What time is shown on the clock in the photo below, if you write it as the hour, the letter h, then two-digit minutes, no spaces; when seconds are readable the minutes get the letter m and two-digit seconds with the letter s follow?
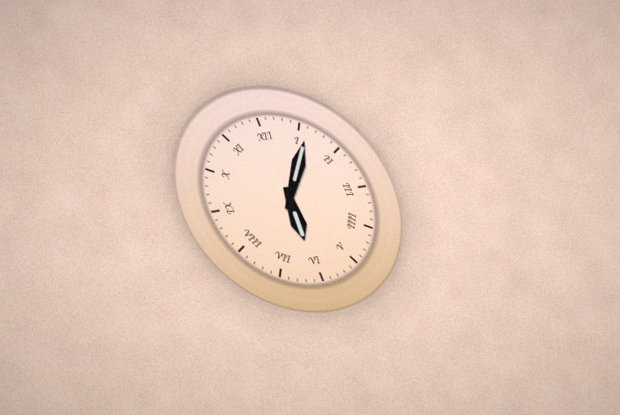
6h06
